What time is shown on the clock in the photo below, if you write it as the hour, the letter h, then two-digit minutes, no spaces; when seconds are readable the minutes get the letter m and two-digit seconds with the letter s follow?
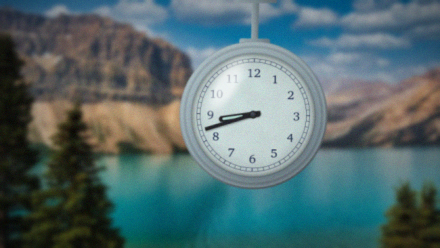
8h42
